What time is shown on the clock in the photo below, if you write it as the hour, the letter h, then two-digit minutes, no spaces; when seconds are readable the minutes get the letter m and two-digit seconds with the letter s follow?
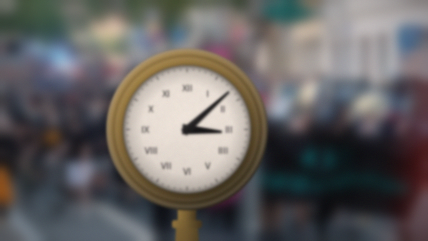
3h08
